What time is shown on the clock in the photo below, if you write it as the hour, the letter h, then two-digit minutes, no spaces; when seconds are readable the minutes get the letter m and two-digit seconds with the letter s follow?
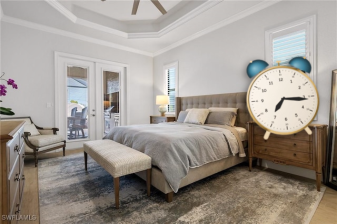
7h16
